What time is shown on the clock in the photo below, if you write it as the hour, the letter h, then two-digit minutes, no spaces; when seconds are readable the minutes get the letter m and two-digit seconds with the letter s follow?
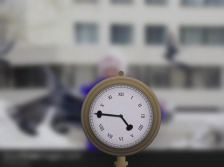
4h46
